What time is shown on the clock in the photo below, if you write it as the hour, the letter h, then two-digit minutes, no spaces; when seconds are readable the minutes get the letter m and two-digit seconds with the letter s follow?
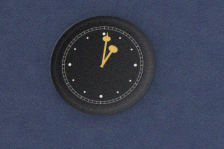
1h01
